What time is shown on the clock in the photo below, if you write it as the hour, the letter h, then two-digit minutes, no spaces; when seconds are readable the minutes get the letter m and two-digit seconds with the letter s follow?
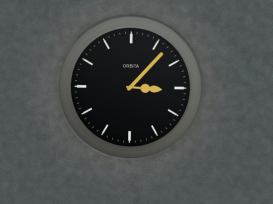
3h07
